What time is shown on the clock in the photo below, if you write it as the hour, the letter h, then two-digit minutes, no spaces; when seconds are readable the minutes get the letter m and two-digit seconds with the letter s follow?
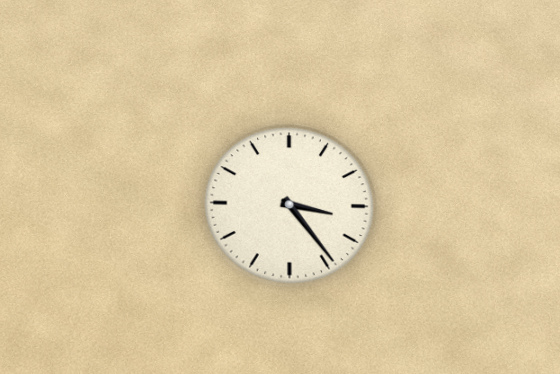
3h24
